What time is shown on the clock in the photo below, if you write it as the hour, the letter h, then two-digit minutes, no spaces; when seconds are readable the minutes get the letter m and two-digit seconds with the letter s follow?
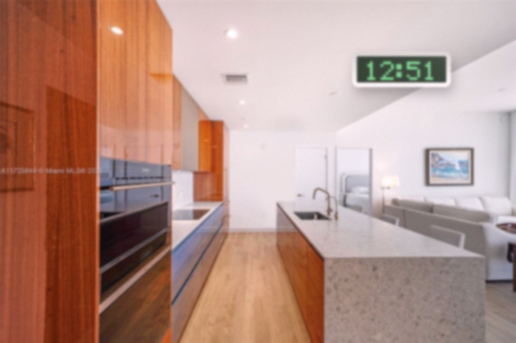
12h51
